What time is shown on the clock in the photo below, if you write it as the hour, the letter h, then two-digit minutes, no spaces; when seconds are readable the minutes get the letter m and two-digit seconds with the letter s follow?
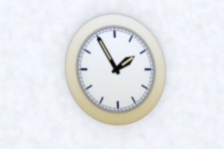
1h55
